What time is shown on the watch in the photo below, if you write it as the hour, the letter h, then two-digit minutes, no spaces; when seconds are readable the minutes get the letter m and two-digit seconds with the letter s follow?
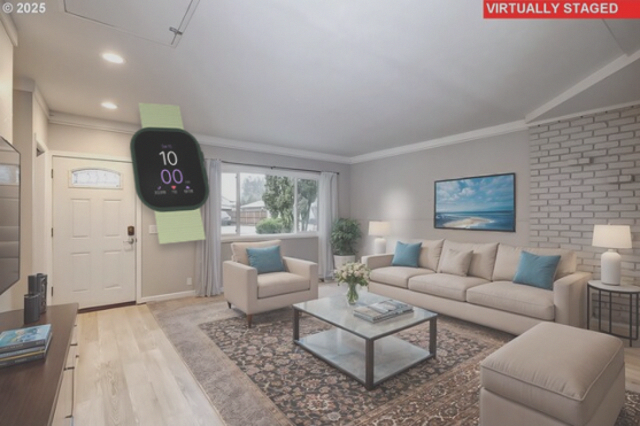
10h00
